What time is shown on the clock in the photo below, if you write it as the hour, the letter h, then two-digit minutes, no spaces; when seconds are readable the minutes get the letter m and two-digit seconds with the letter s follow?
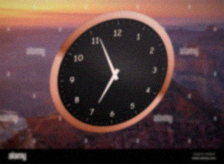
6h56
